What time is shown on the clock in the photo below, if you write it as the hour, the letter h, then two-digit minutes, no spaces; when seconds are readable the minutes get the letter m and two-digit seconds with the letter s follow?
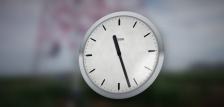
11h27
